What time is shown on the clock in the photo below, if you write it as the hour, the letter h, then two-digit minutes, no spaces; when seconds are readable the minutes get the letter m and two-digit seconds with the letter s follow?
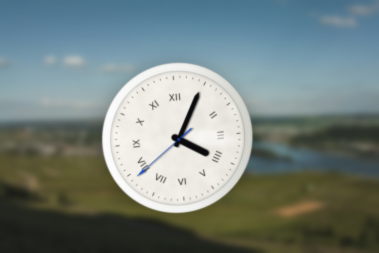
4h04m39s
